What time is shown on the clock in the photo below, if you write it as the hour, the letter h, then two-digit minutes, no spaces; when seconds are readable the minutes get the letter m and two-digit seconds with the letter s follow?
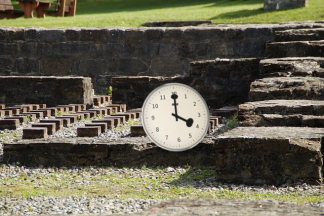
4h00
